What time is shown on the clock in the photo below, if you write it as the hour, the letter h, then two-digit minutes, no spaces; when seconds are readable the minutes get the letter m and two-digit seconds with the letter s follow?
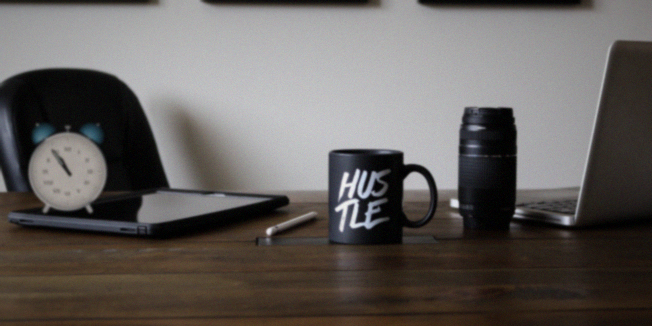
10h54
